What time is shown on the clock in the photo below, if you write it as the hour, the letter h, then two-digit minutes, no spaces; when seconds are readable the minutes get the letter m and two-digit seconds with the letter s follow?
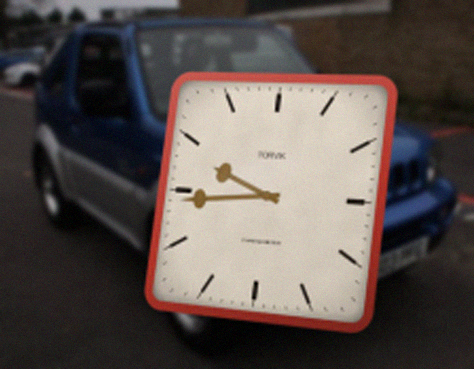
9h44
